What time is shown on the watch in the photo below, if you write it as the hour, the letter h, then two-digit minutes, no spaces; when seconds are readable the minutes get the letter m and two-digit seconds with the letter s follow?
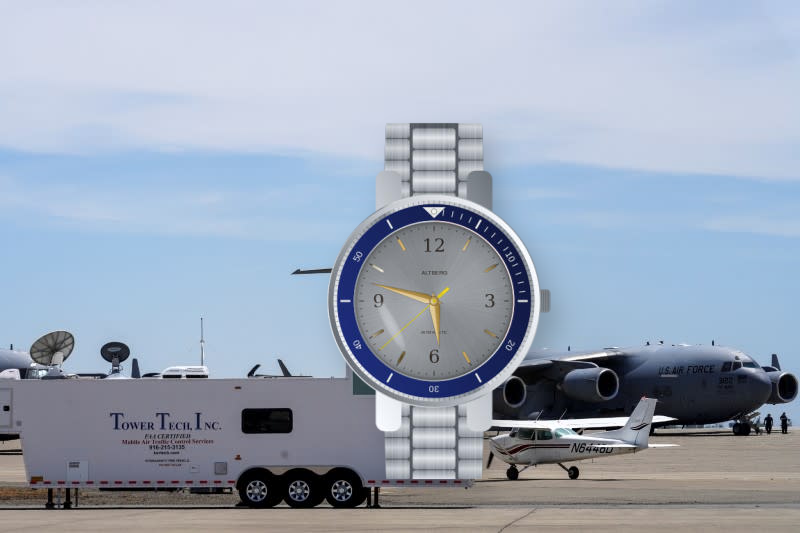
5h47m38s
